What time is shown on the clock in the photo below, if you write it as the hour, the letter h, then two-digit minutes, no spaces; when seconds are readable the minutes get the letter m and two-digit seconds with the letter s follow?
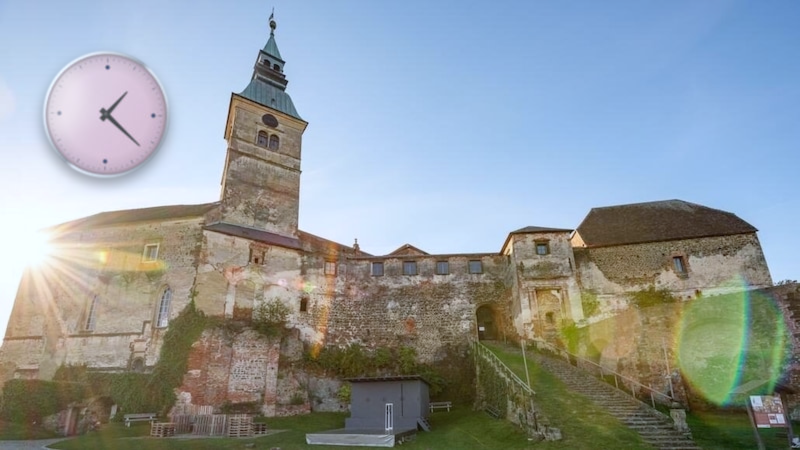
1h22
